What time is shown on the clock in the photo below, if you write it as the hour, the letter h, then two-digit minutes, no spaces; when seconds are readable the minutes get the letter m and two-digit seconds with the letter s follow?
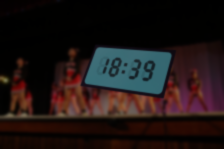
18h39
